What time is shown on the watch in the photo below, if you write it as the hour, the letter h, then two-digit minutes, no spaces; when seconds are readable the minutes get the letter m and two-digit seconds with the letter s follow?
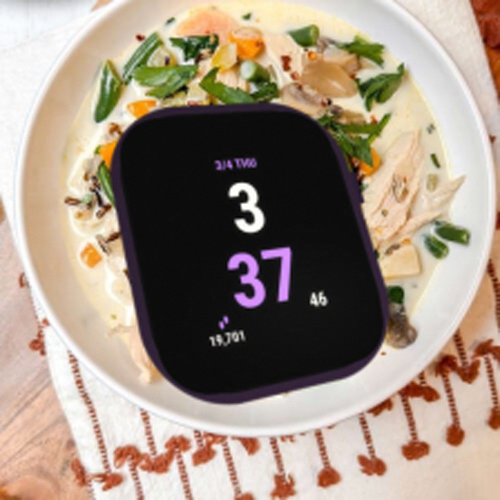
3h37m46s
